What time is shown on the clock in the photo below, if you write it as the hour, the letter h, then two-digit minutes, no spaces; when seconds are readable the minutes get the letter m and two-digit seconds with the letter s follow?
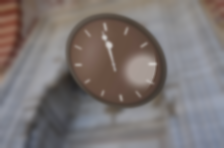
11h59
